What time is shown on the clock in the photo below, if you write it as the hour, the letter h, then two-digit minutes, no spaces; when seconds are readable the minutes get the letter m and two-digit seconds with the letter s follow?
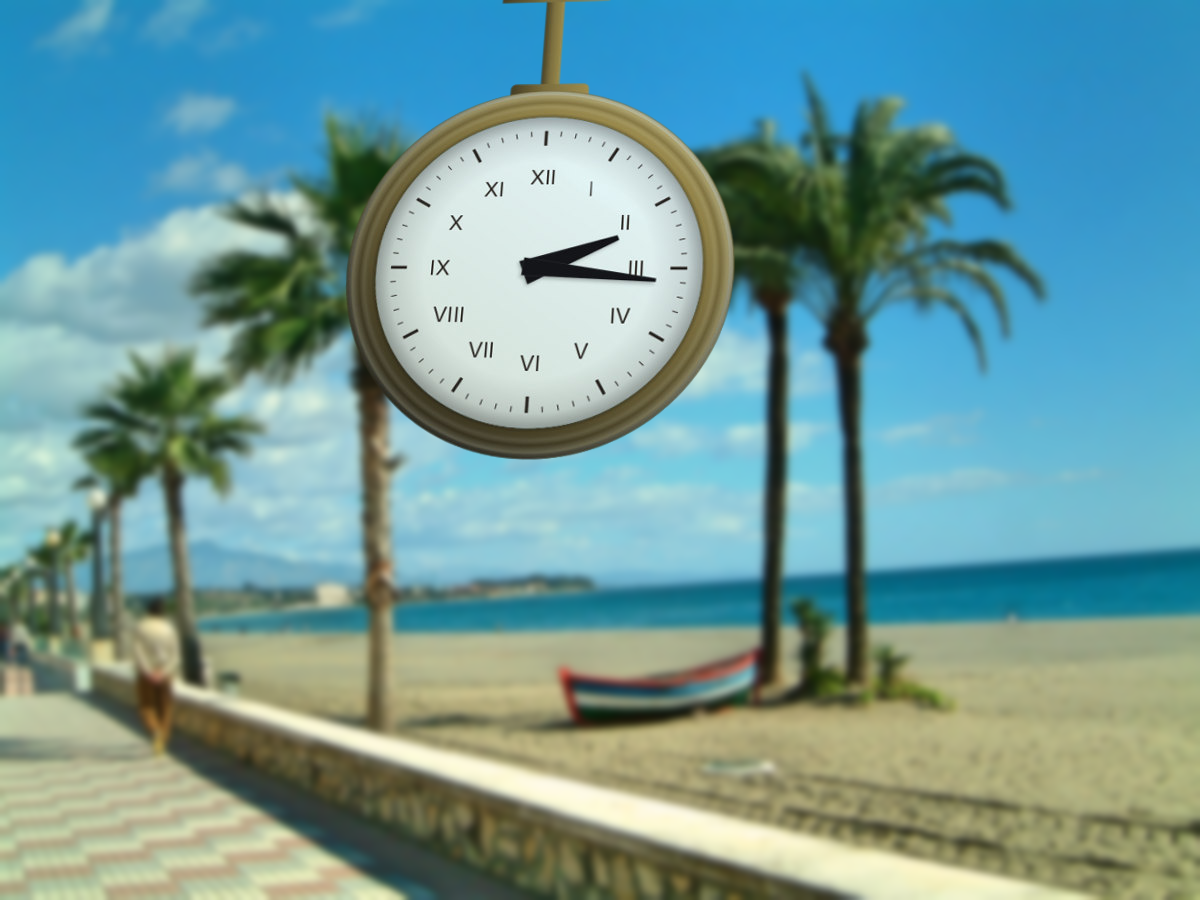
2h16
